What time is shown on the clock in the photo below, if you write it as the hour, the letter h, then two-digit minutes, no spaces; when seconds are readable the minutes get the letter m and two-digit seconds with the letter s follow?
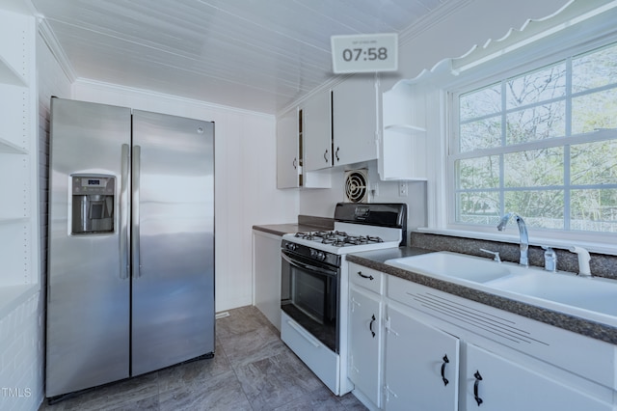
7h58
